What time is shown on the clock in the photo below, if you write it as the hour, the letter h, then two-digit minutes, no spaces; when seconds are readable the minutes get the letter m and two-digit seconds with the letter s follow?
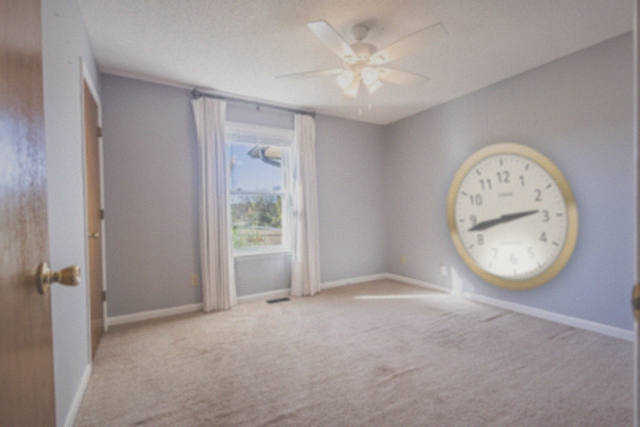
2h43
